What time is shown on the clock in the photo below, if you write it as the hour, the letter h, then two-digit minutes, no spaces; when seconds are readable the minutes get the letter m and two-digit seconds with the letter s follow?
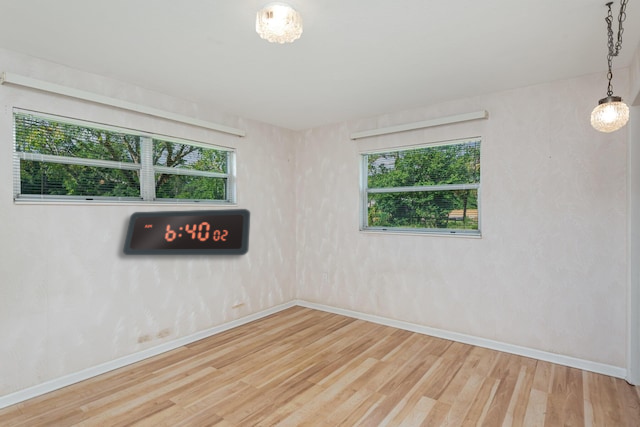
6h40m02s
